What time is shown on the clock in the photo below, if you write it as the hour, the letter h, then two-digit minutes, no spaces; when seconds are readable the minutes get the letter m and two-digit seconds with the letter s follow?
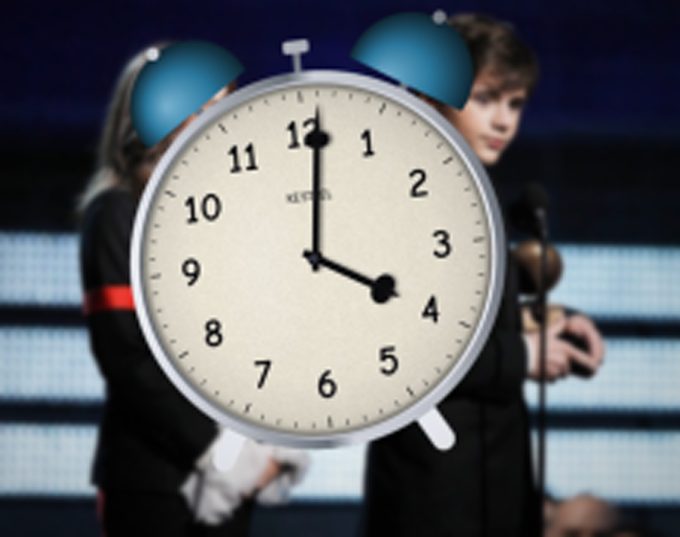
4h01
